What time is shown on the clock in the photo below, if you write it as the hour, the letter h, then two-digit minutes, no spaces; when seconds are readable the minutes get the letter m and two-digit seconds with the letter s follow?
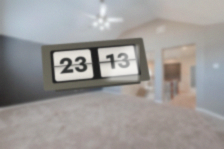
23h13
